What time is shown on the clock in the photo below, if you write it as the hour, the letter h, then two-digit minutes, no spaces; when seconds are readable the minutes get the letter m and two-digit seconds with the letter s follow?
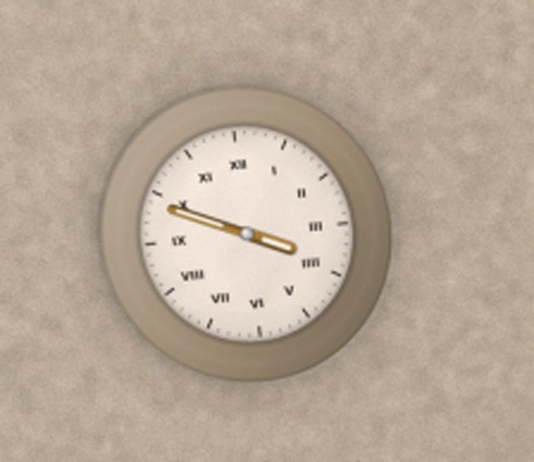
3h49
